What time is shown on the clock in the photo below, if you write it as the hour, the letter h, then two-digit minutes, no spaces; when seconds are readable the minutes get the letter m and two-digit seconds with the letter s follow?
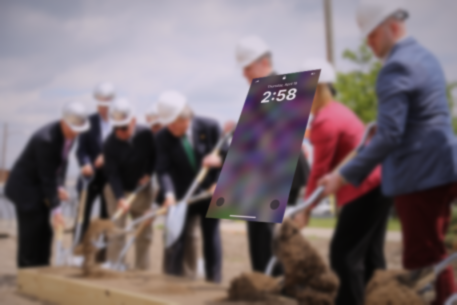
2h58
